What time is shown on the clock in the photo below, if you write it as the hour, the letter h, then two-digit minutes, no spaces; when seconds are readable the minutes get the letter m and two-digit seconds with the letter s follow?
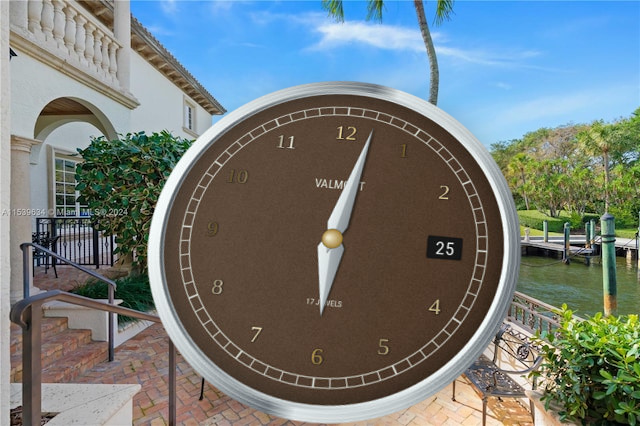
6h02
